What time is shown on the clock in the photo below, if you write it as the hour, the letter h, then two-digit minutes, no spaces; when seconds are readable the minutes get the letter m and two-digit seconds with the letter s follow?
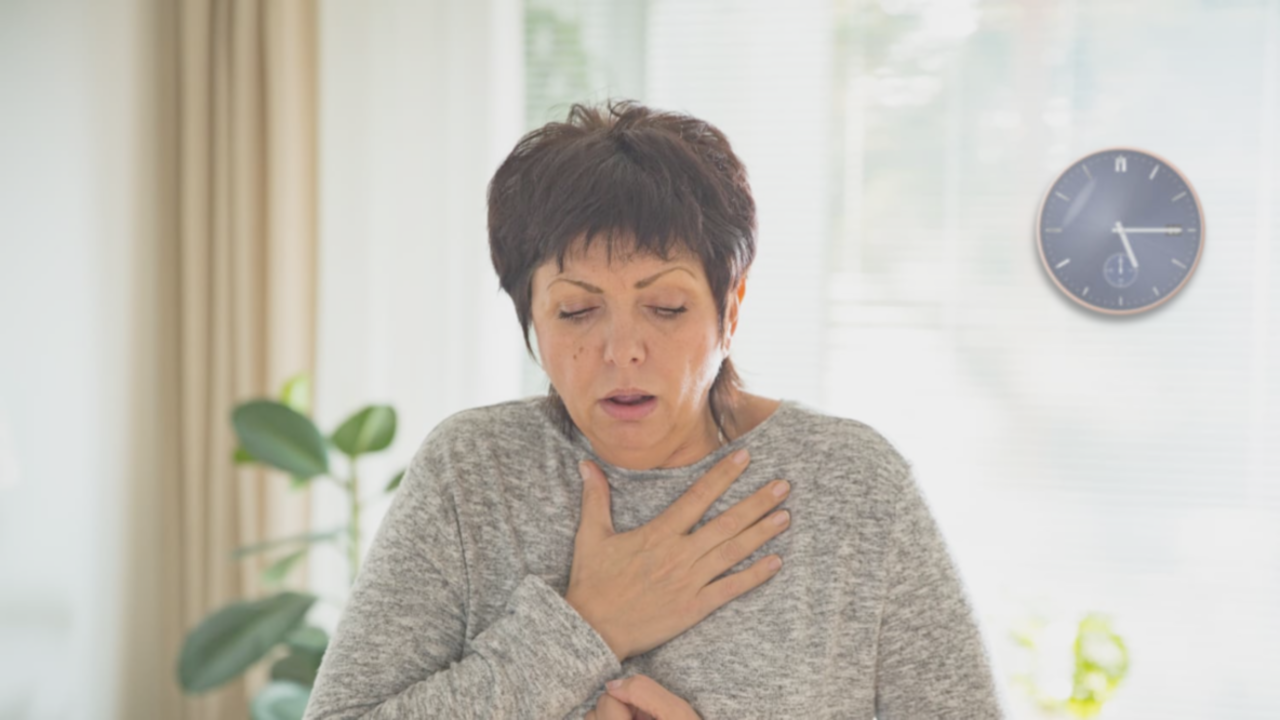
5h15
